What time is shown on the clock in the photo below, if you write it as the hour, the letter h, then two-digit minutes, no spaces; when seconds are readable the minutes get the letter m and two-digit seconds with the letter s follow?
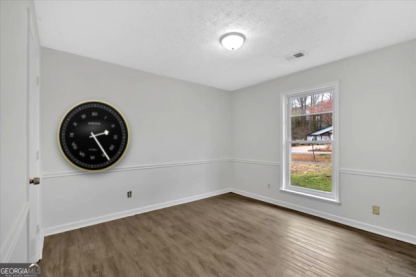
2h24
